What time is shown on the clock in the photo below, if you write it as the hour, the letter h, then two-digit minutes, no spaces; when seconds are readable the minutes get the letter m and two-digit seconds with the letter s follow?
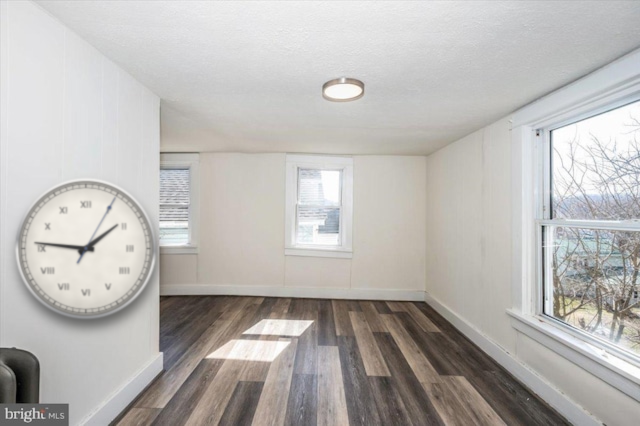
1h46m05s
